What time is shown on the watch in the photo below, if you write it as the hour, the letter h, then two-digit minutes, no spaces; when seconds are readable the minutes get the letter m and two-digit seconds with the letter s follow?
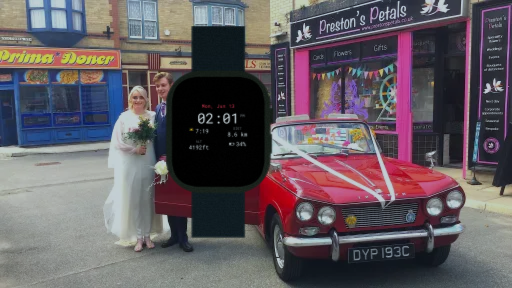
2h01
